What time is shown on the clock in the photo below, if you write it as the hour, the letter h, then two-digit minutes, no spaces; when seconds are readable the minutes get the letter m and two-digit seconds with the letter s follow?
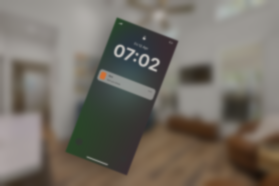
7h02
